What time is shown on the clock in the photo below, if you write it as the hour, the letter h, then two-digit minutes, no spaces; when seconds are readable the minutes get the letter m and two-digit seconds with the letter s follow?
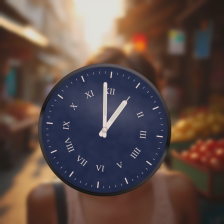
12h59
